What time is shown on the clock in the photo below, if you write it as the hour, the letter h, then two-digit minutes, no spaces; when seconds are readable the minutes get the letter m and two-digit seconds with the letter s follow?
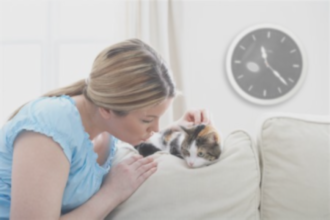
11h22
